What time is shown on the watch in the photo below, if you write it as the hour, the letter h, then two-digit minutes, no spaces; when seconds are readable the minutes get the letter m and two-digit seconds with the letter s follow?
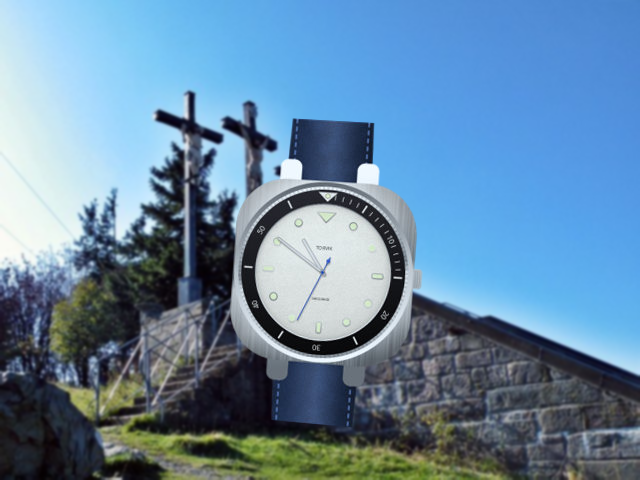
10h50m34s
